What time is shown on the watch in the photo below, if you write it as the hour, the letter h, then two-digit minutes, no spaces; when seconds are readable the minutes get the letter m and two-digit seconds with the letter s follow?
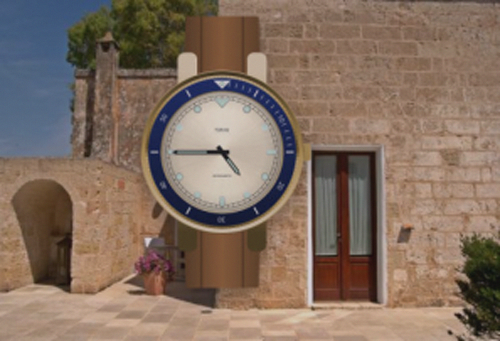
4h45
